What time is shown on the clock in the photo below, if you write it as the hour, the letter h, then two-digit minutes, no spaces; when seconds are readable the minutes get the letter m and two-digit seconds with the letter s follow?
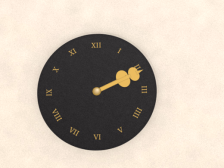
2h11
